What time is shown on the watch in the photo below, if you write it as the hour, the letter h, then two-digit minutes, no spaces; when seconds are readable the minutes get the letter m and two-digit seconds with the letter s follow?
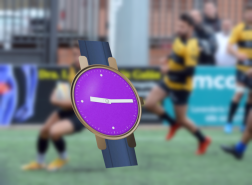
9h15
